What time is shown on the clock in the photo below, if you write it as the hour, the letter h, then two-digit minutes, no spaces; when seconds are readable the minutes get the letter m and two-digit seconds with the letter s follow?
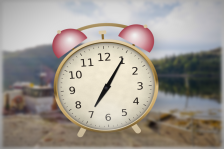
7h05
